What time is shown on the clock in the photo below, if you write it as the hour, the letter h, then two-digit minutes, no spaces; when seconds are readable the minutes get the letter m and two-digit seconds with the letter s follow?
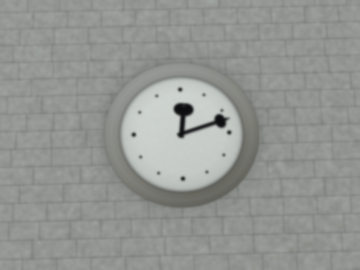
12h12
